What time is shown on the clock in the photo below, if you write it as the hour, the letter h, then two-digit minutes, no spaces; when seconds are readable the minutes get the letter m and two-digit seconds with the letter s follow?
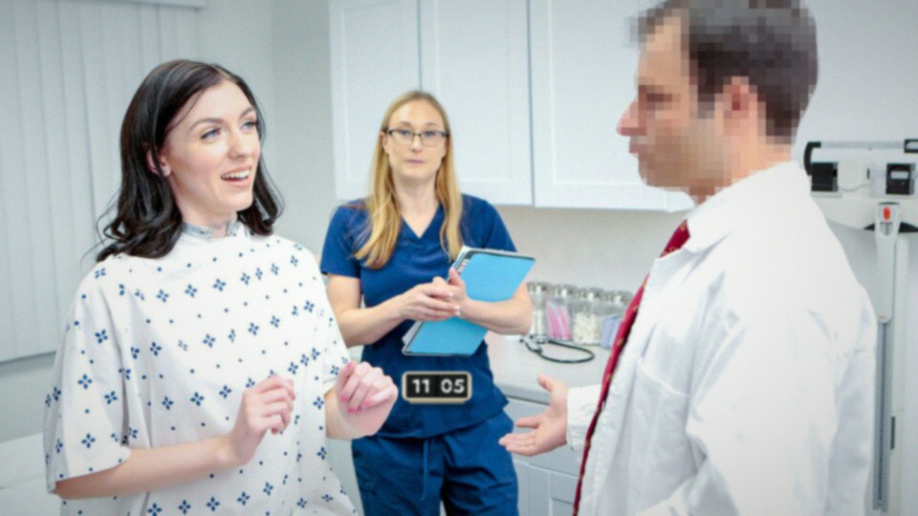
11h05
